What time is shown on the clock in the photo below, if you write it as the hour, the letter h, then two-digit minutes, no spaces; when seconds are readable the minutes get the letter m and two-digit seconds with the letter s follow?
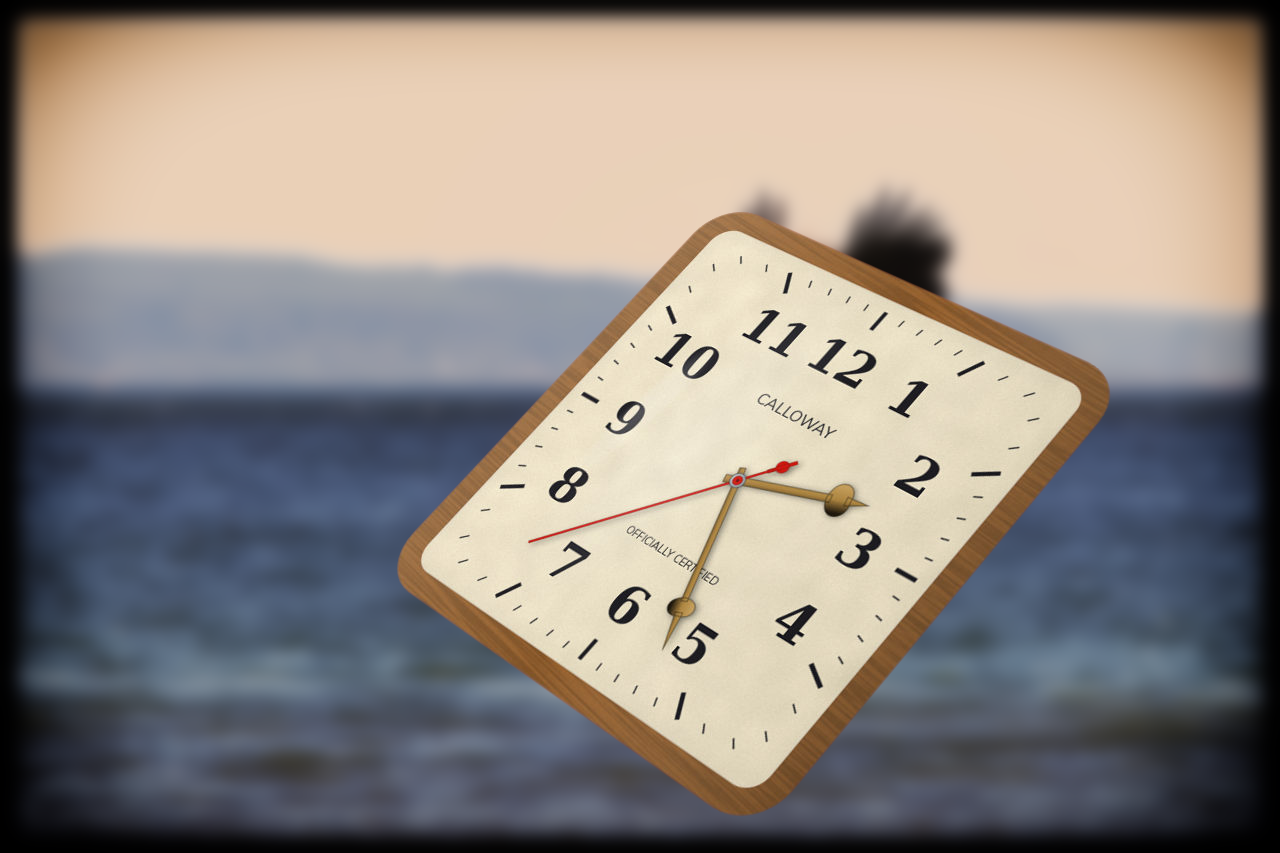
2h26m37s
